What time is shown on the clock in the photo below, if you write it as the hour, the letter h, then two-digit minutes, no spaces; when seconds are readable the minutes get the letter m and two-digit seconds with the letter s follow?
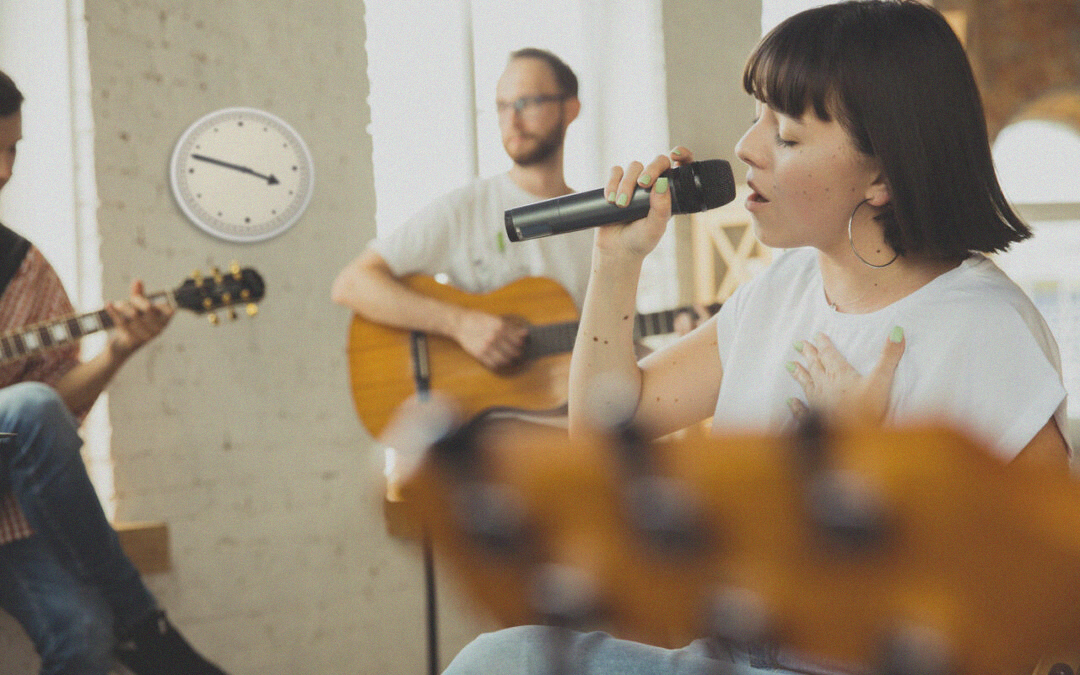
3h48
